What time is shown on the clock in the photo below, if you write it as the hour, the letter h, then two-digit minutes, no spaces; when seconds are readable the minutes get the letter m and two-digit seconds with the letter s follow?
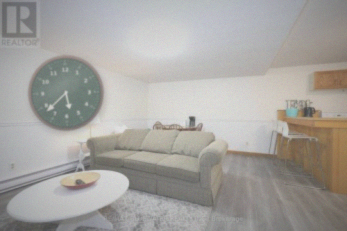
5h38
